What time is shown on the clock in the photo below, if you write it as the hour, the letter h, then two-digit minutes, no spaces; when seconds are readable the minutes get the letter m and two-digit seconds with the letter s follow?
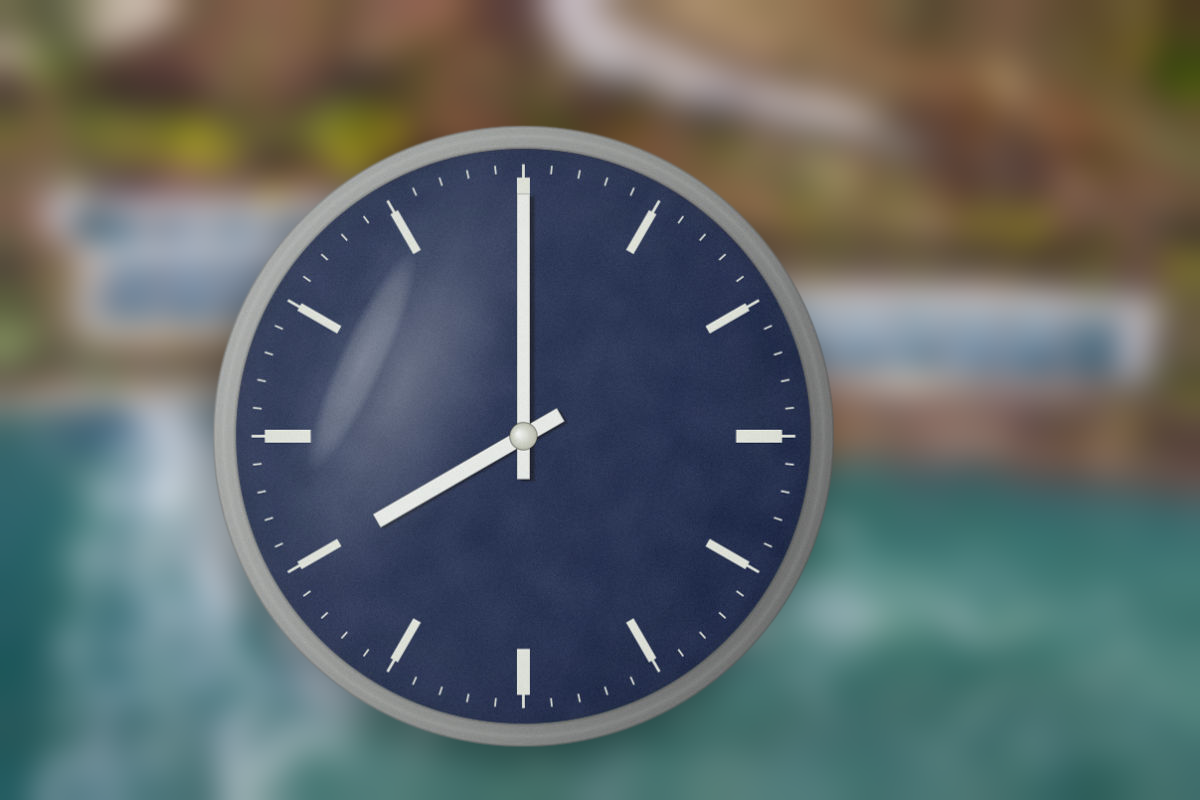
8h00
